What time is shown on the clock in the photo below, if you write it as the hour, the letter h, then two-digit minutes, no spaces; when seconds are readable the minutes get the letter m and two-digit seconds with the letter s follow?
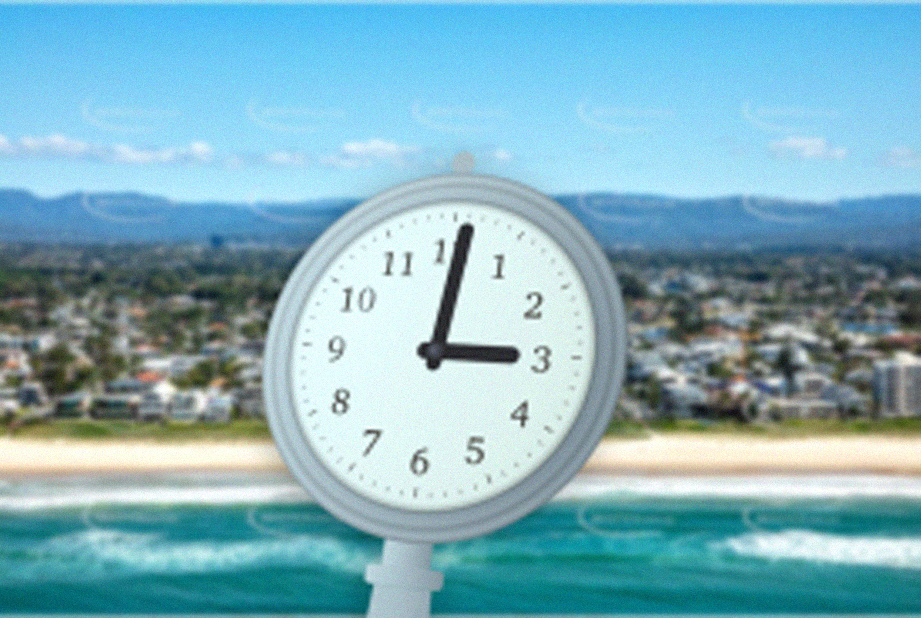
3h01
